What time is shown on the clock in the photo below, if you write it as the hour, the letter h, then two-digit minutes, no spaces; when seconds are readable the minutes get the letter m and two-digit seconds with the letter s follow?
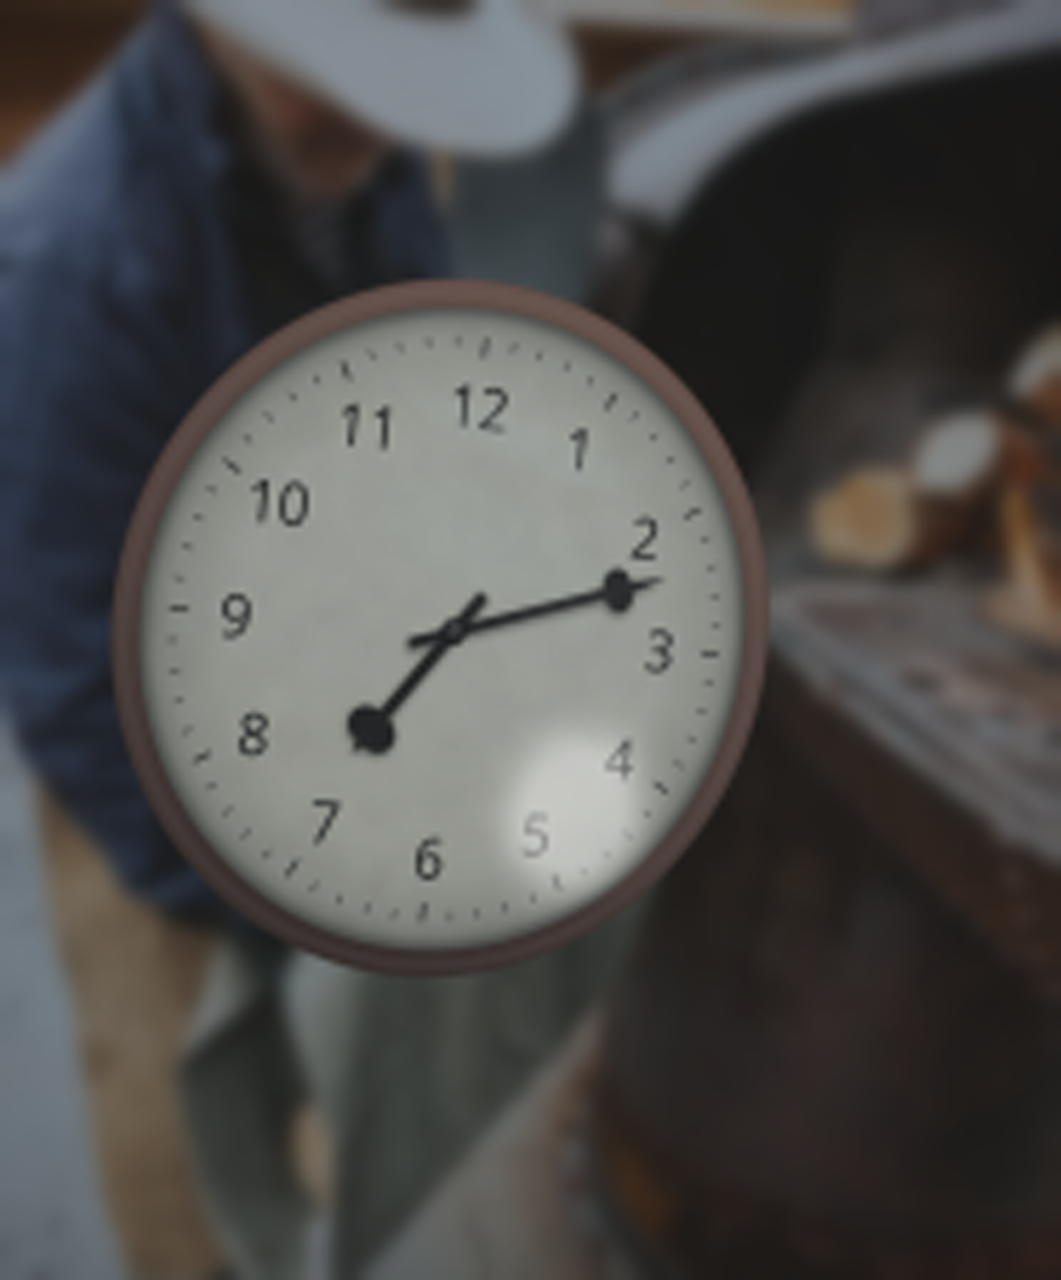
7h12
